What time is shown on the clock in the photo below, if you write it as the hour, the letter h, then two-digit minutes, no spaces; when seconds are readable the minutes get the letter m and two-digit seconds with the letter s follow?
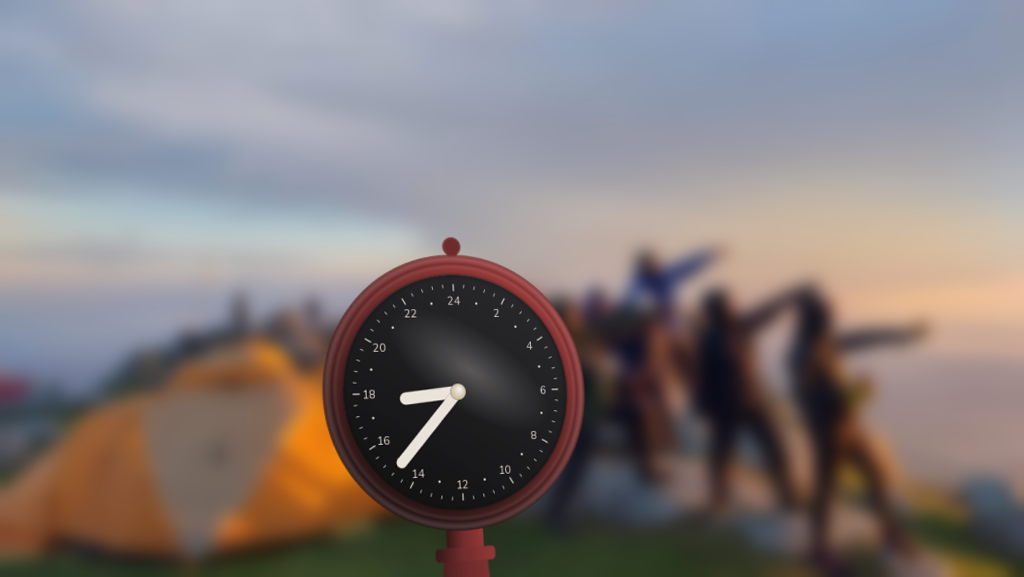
17h37
